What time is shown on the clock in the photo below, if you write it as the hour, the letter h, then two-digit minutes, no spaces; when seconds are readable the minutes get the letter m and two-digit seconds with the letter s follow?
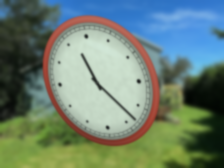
11h23
